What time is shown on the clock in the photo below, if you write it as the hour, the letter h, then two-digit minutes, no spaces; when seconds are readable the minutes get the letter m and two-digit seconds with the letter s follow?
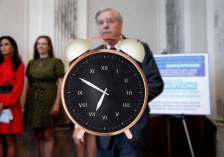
6h50
